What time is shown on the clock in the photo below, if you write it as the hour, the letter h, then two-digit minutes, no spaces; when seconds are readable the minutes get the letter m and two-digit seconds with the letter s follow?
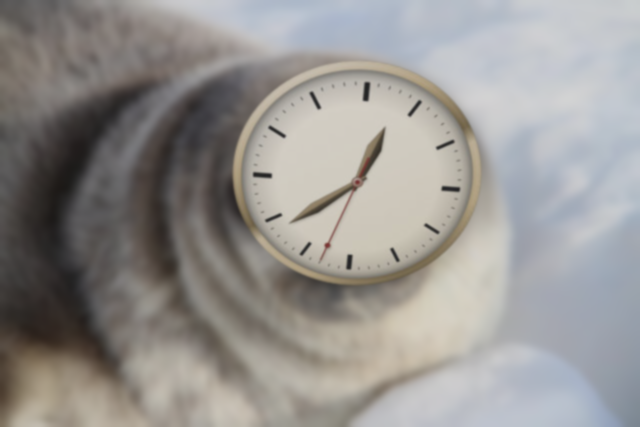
12h38m33s
